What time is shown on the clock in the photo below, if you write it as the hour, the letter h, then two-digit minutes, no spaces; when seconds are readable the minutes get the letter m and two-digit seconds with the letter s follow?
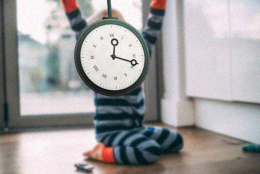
12h18
